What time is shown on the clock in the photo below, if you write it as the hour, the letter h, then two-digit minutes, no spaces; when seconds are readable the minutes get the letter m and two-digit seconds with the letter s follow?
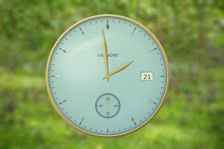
1h59
